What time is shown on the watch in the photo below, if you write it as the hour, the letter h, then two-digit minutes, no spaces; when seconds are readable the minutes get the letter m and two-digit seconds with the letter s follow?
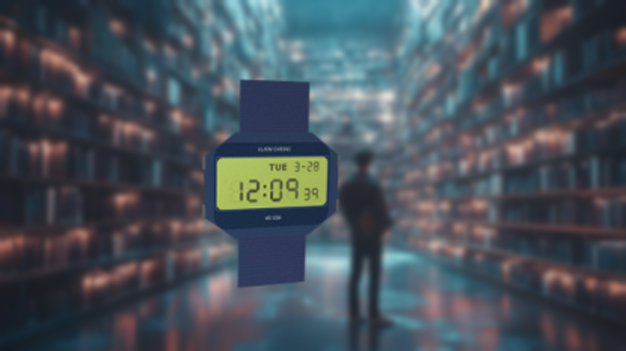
12h09m39s
